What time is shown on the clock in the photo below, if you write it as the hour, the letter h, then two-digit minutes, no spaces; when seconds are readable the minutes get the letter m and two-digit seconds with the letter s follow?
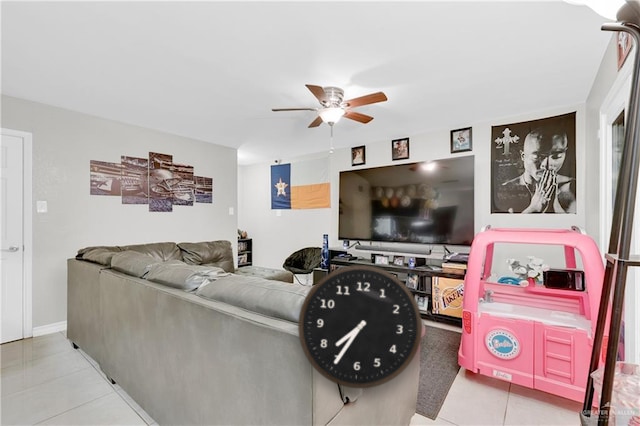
7h35
